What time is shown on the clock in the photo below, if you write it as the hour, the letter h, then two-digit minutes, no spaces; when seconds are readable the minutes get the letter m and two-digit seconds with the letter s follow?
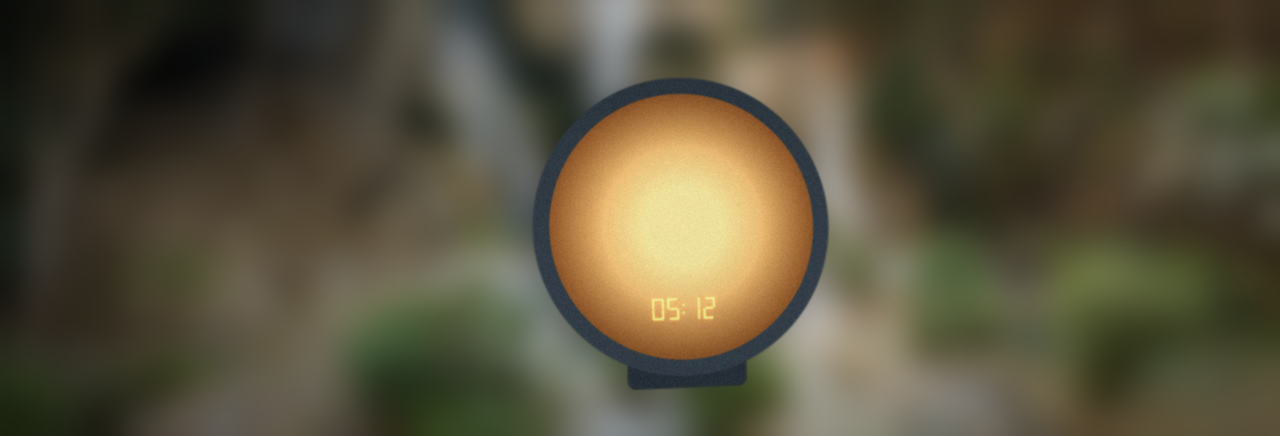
5h12
